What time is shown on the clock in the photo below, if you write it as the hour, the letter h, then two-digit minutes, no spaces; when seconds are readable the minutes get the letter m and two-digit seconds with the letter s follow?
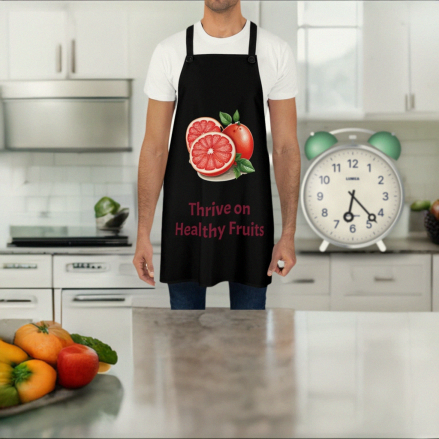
6h23
